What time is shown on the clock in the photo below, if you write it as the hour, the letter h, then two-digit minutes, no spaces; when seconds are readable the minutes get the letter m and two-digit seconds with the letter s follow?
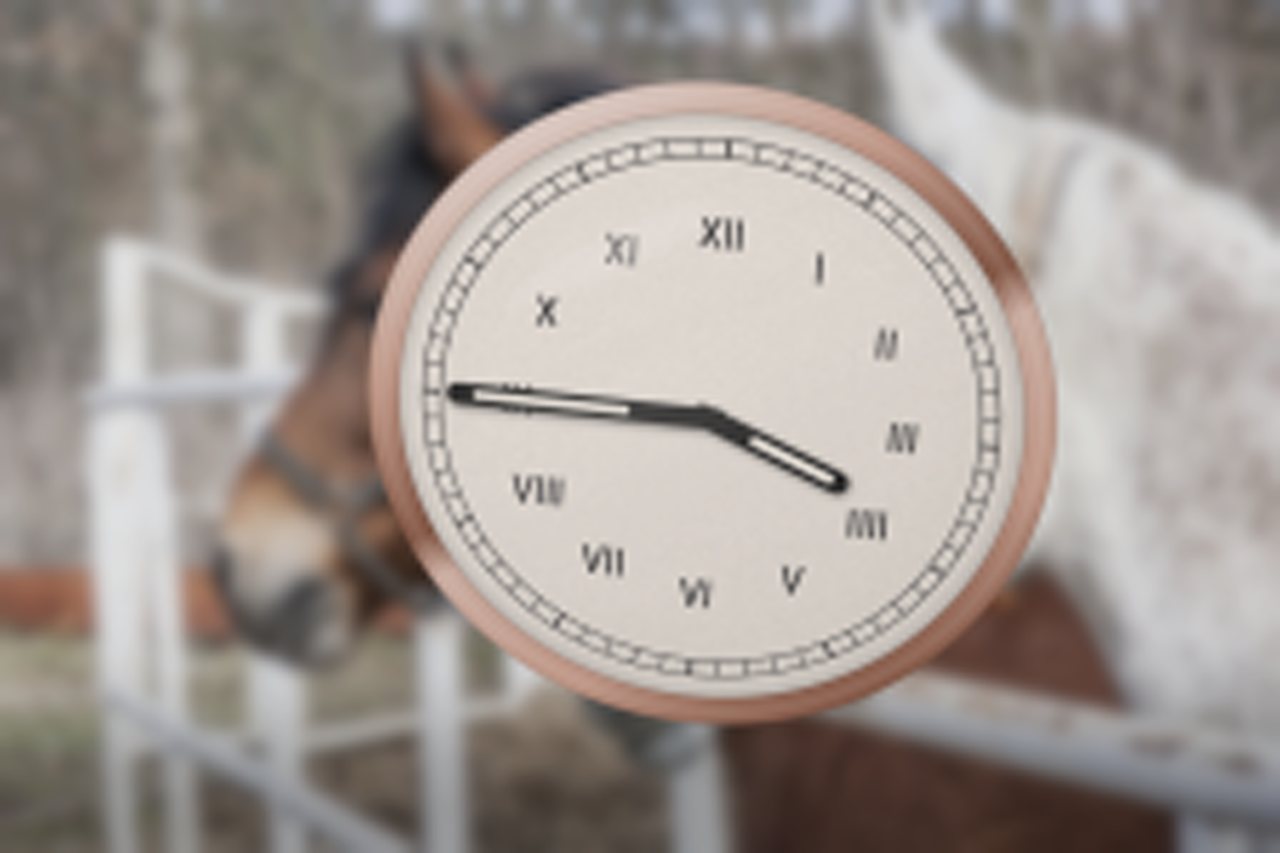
3h45
